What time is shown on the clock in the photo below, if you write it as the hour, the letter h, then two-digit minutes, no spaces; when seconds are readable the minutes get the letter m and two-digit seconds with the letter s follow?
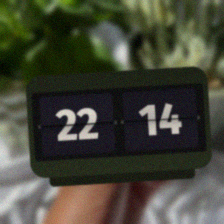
22h14
